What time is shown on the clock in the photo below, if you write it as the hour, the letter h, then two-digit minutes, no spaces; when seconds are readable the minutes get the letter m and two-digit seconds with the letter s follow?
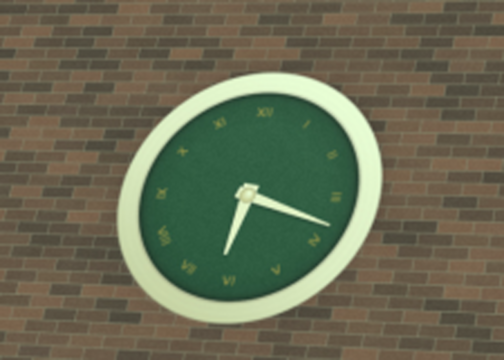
6h18
